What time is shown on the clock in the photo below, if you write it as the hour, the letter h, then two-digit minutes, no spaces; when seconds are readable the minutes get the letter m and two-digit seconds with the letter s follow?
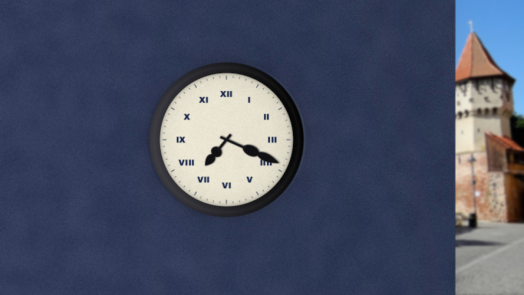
7h19
